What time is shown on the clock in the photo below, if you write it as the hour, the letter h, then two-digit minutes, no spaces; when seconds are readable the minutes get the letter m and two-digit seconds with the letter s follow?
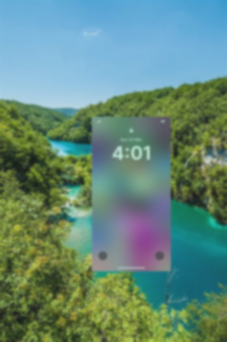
4h01
